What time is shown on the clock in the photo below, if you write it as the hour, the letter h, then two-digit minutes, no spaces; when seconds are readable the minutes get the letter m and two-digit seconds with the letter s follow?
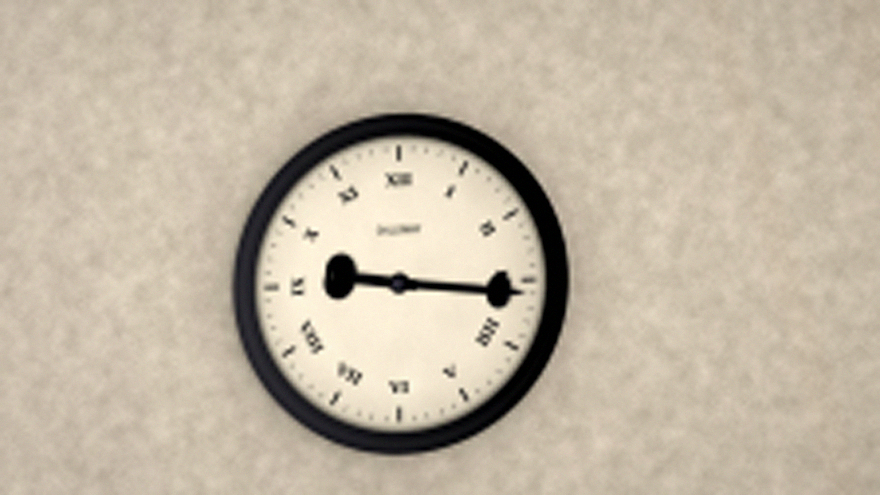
9h16
